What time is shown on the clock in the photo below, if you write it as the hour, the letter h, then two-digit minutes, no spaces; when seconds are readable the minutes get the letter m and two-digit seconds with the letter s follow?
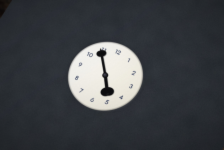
4h54
